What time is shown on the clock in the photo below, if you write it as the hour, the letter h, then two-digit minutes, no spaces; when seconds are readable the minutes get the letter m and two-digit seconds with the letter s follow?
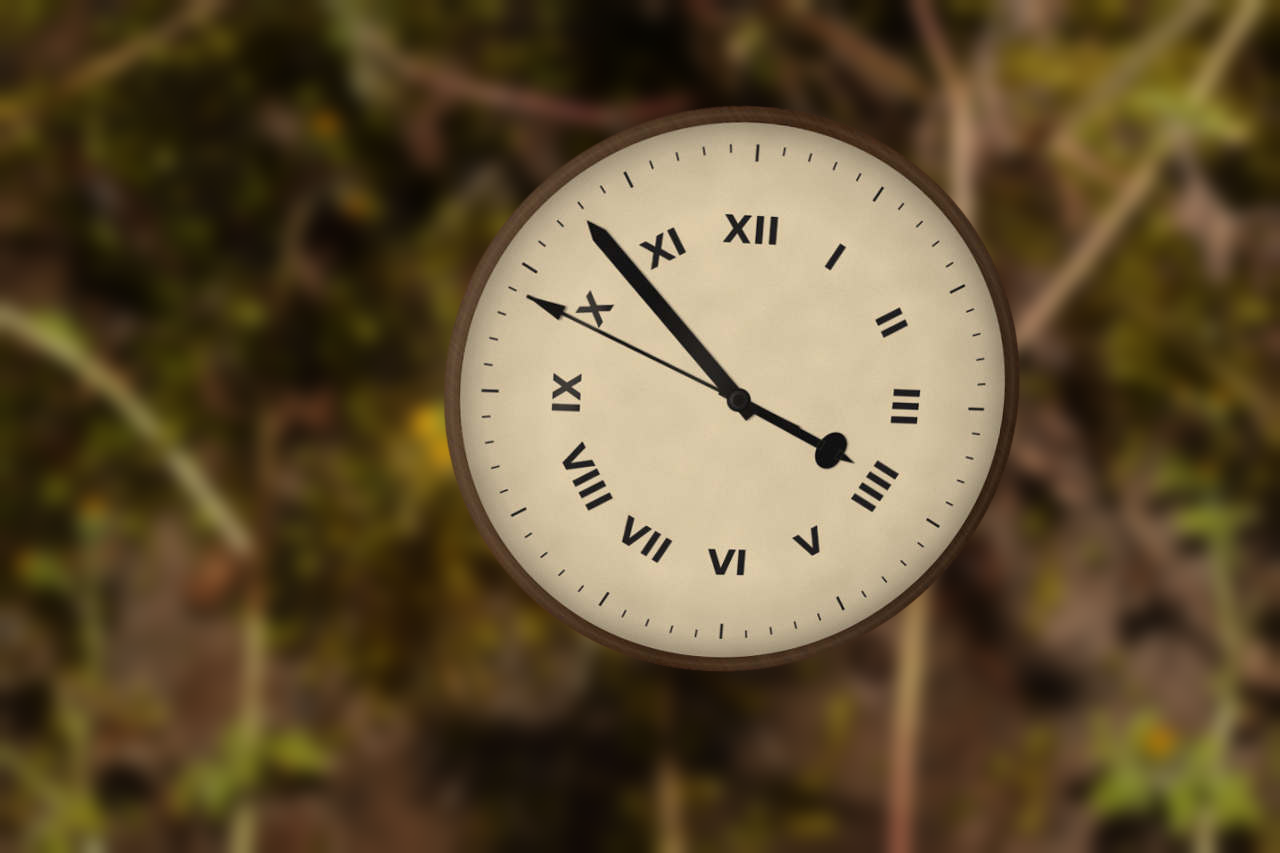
3h52m49s
